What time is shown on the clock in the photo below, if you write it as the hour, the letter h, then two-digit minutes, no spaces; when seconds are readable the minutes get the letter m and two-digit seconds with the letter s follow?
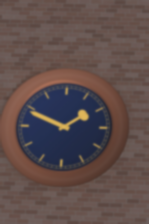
1h49
